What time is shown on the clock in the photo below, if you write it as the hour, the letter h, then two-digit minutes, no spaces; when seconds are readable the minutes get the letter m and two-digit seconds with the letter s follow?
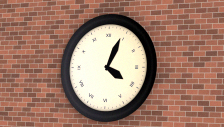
4h04
